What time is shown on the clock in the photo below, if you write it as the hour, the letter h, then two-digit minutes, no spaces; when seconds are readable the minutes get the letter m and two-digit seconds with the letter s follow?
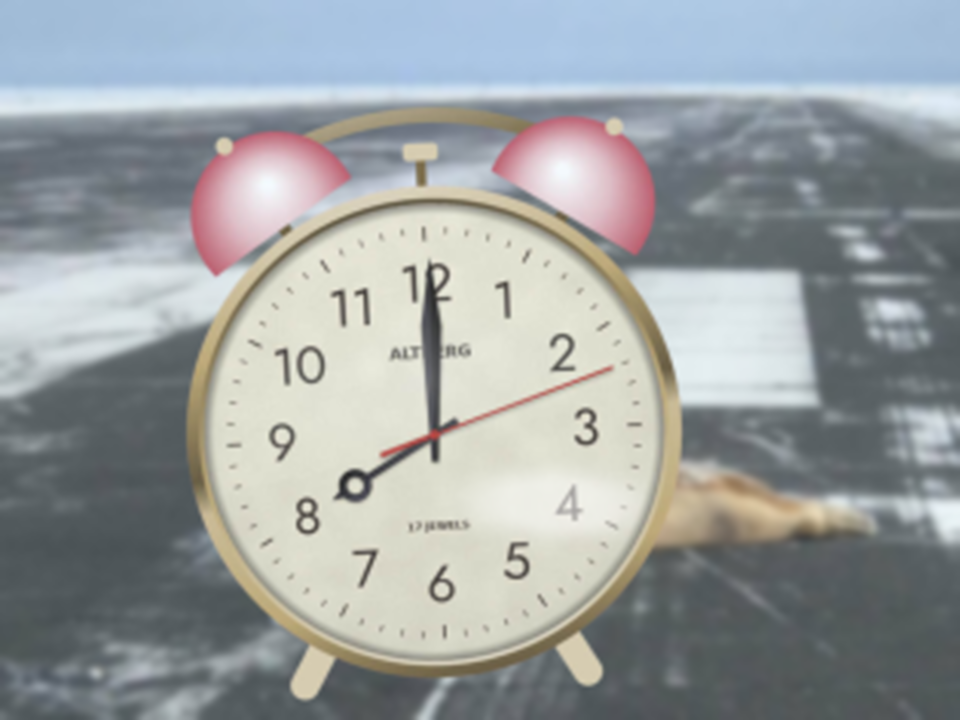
8h00m12s
